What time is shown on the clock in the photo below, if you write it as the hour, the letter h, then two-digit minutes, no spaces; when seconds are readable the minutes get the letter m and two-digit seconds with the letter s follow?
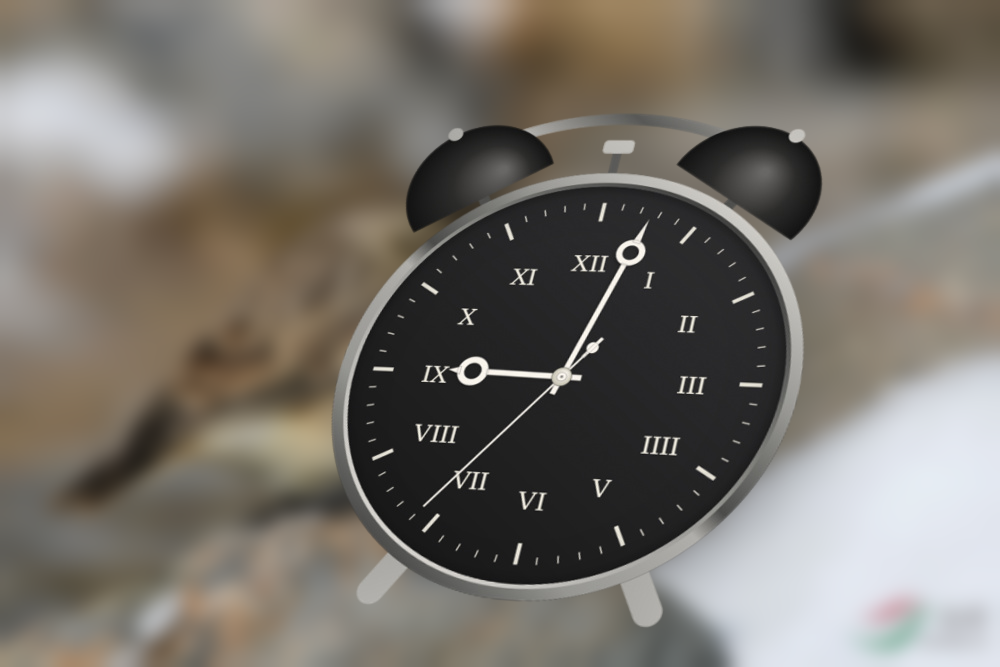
9h02m36s
